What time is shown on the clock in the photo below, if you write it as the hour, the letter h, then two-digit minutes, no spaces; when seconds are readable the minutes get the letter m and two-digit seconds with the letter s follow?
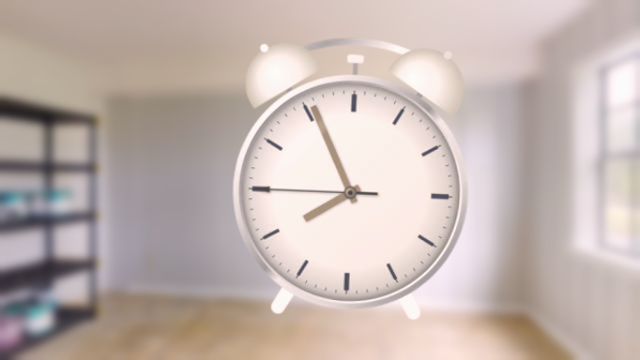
7h55m45s
